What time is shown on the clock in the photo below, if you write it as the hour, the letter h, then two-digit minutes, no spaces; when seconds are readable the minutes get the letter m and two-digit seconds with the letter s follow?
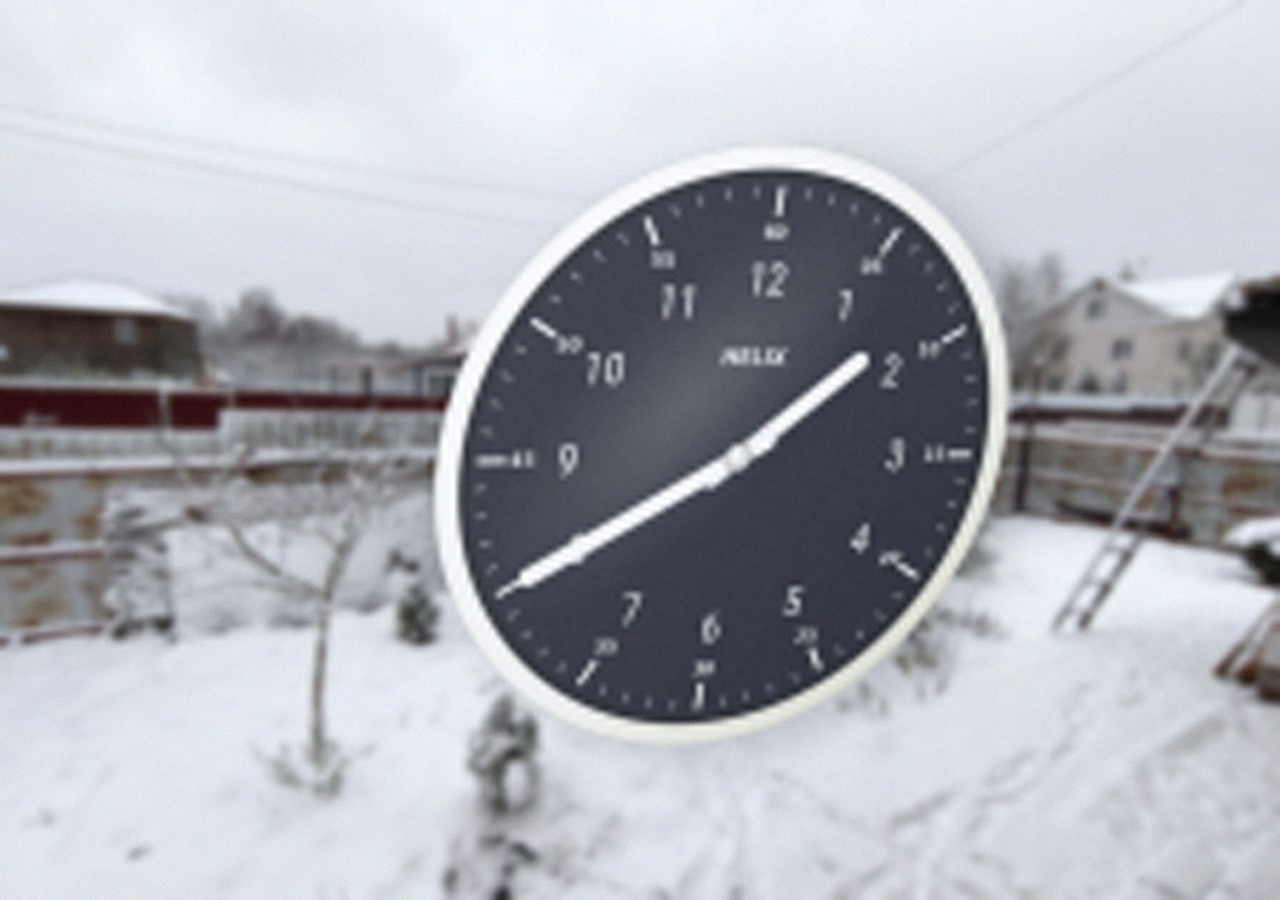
1h40
